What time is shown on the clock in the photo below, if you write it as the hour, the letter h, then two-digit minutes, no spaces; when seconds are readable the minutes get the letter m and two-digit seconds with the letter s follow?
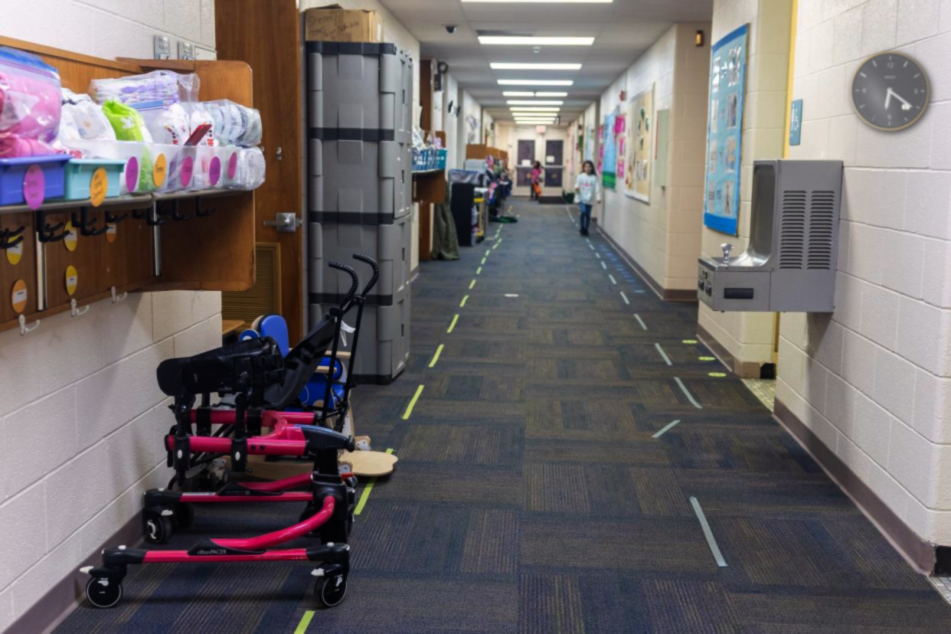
6h21
